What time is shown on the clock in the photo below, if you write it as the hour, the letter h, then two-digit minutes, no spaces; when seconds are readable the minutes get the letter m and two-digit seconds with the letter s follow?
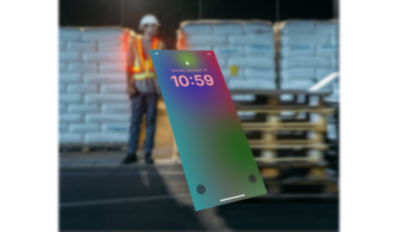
10h59
